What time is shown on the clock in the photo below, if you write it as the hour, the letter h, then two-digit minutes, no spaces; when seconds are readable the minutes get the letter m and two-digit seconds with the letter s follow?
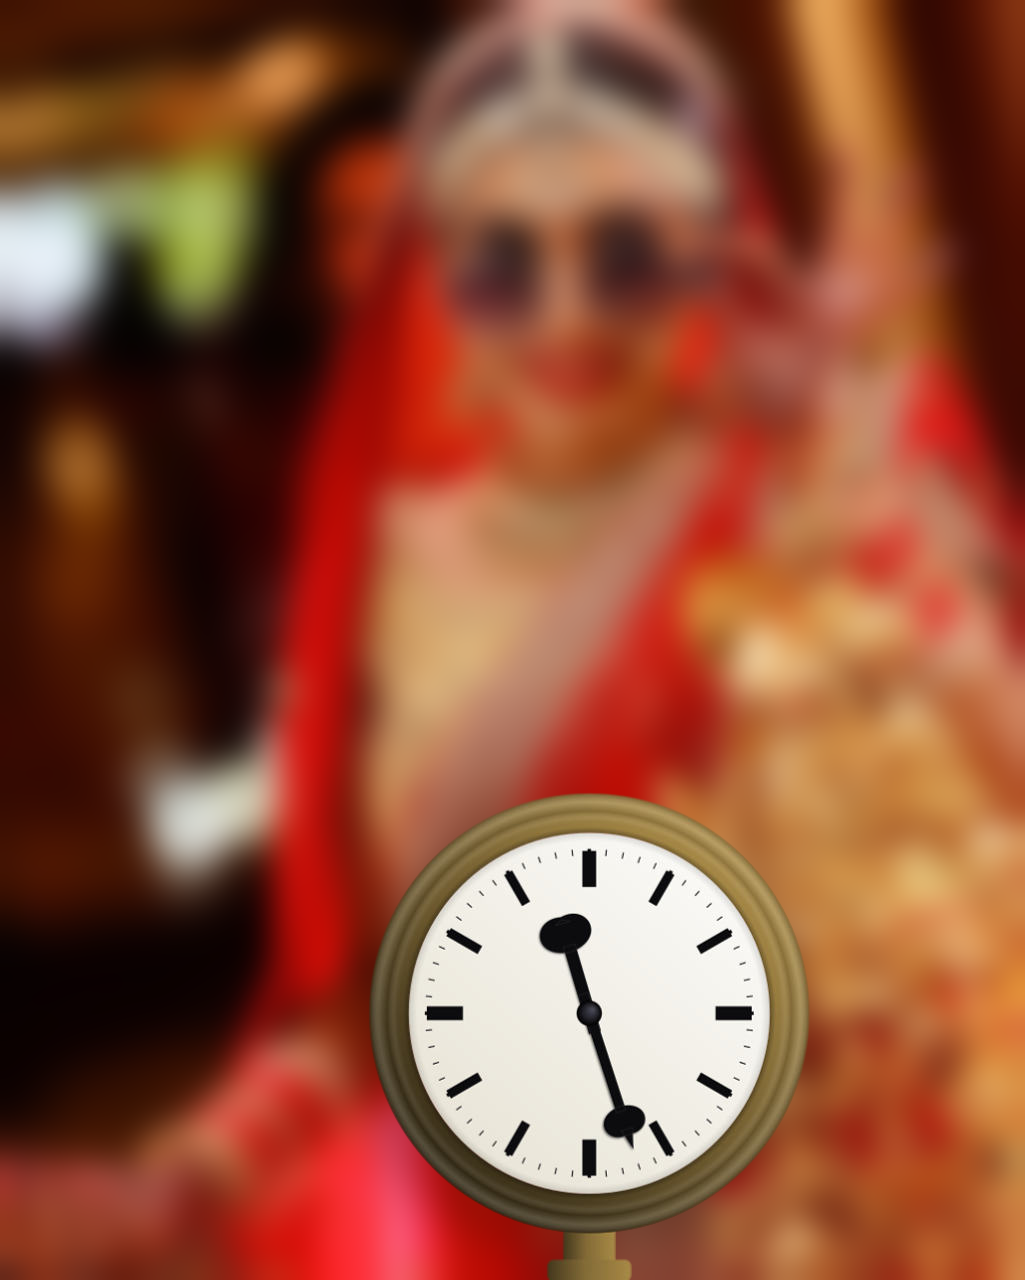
11h27
